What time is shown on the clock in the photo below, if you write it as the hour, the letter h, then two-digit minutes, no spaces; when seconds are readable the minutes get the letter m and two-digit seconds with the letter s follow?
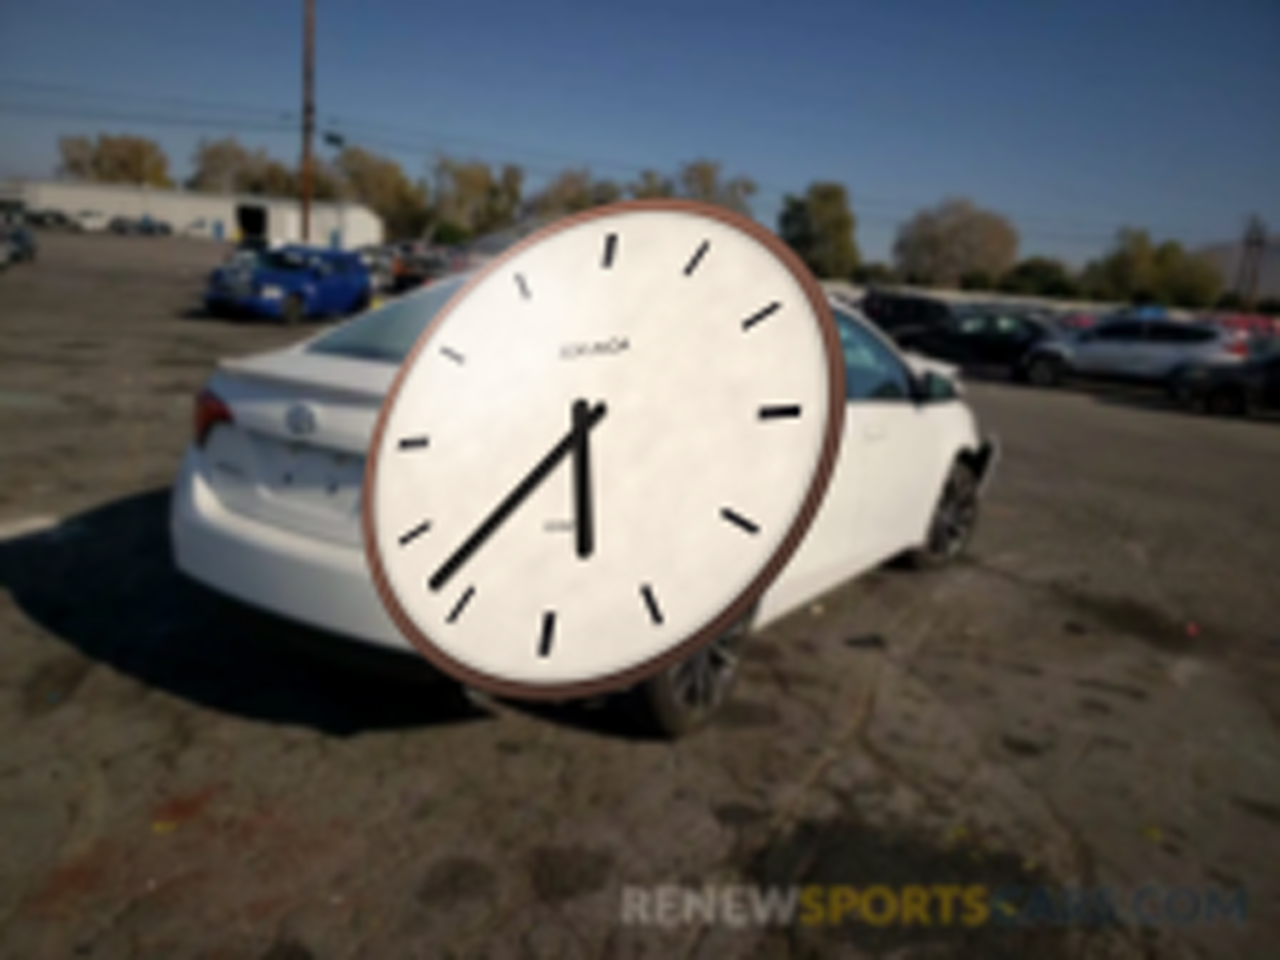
5h37
